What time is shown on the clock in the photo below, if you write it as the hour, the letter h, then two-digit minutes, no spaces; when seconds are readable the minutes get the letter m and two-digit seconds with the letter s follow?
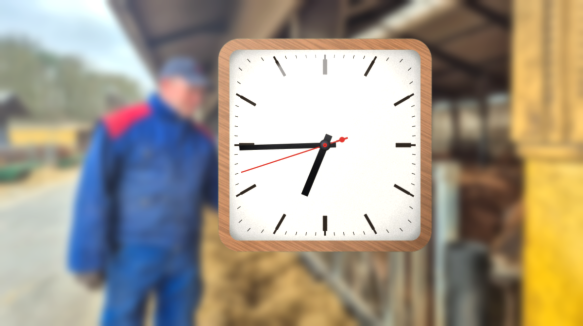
6h44m42s
